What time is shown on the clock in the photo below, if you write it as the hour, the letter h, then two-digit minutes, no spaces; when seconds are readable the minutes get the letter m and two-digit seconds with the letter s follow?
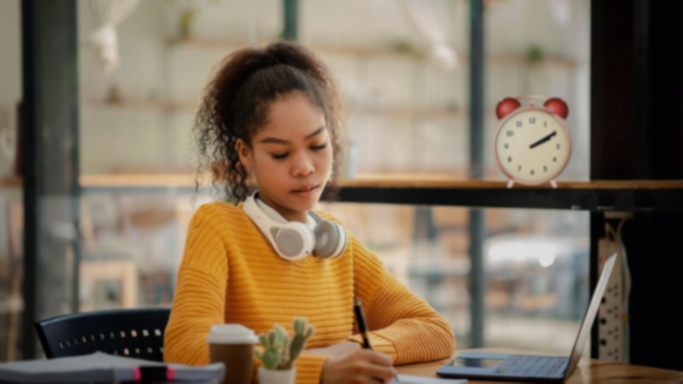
2h10
